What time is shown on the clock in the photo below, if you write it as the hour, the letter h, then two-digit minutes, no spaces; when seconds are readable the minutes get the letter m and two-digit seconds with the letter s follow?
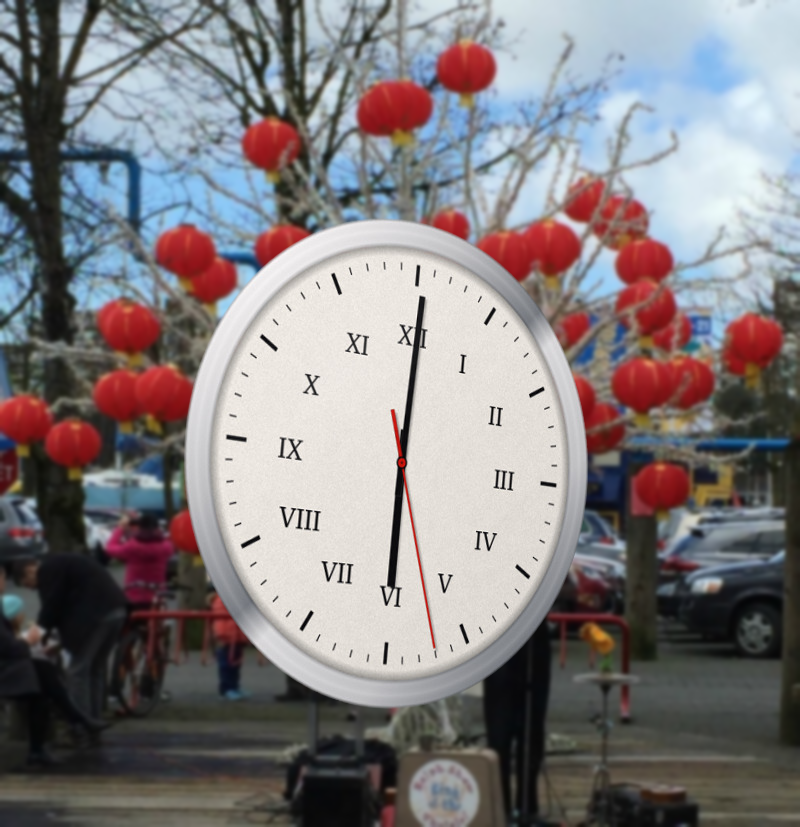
6h00m27s
